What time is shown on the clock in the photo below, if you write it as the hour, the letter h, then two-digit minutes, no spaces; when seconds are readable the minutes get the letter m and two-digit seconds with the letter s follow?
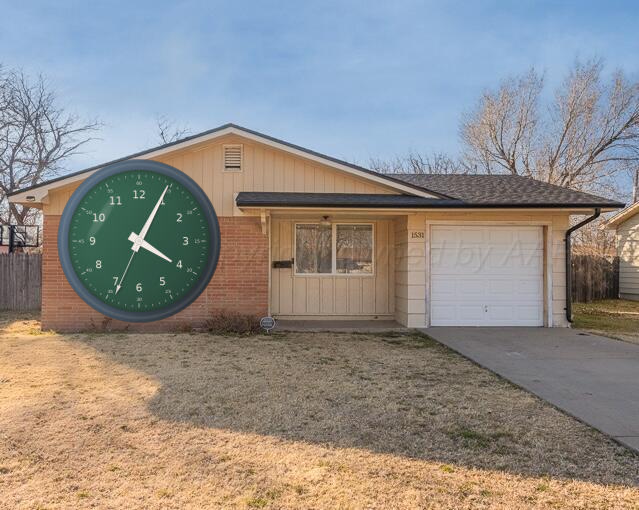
4h04m34s
